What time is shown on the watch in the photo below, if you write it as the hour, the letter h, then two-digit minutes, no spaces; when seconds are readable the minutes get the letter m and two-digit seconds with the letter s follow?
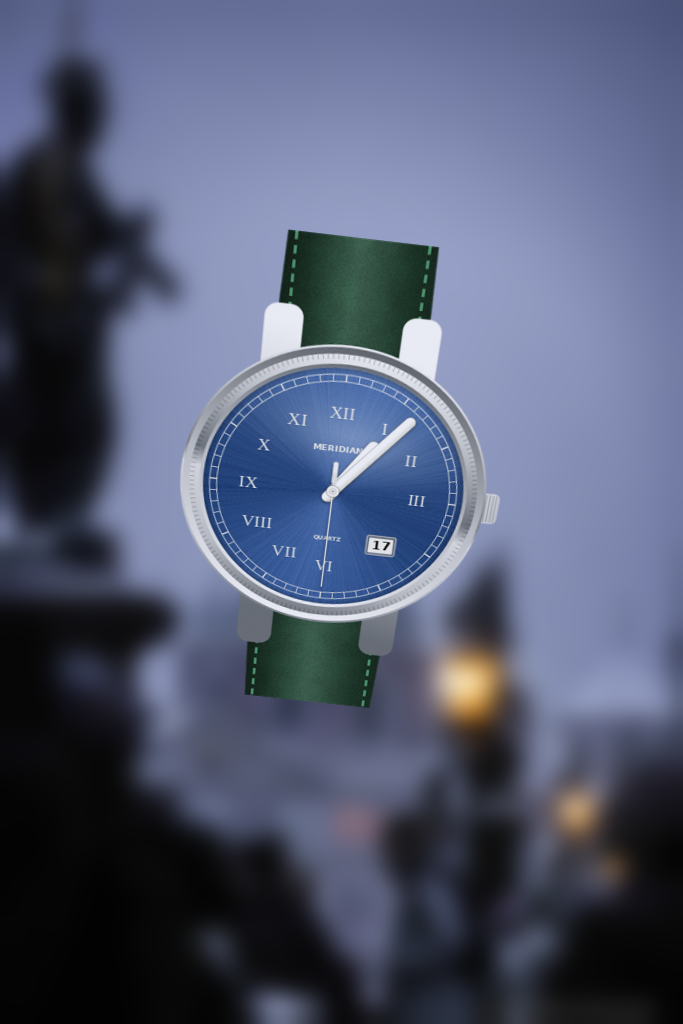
1h06m30s
